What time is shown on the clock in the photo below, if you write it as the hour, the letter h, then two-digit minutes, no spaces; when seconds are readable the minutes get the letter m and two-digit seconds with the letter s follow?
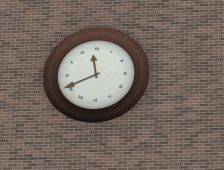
11h41
